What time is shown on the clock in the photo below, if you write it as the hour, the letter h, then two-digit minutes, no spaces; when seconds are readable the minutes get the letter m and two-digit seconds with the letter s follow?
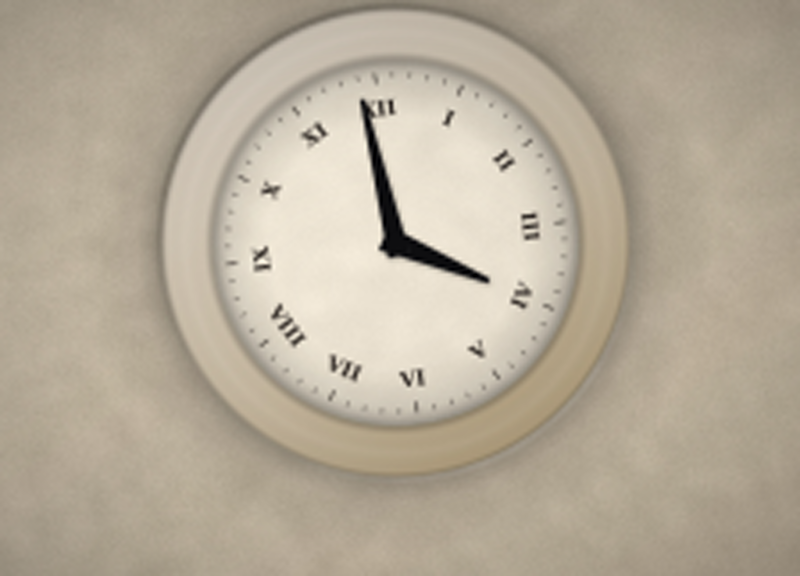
3h59
